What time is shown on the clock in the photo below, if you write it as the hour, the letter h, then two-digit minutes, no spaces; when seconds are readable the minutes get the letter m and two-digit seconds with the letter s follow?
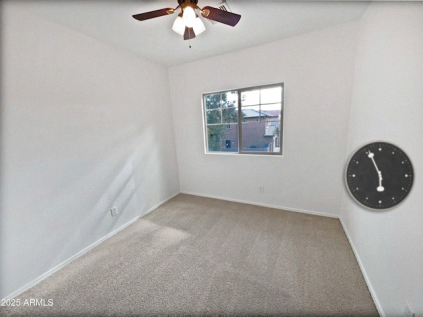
5h56
